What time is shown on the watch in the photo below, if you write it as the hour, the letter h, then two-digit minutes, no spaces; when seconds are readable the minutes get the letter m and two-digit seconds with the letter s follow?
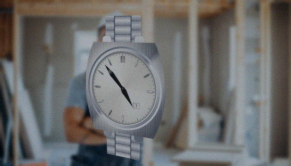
4h53
